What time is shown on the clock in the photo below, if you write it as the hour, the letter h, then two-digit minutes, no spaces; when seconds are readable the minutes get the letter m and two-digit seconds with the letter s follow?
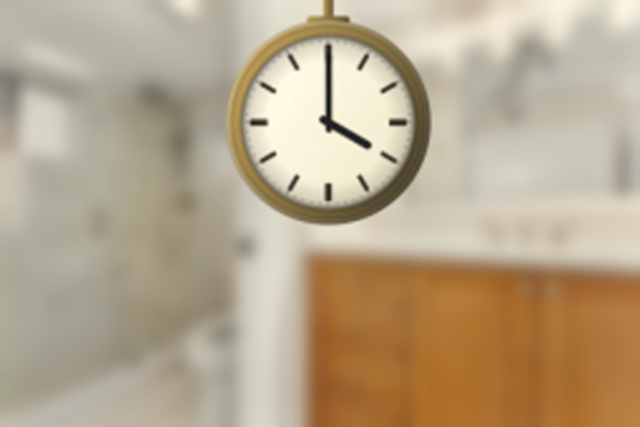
4h00
